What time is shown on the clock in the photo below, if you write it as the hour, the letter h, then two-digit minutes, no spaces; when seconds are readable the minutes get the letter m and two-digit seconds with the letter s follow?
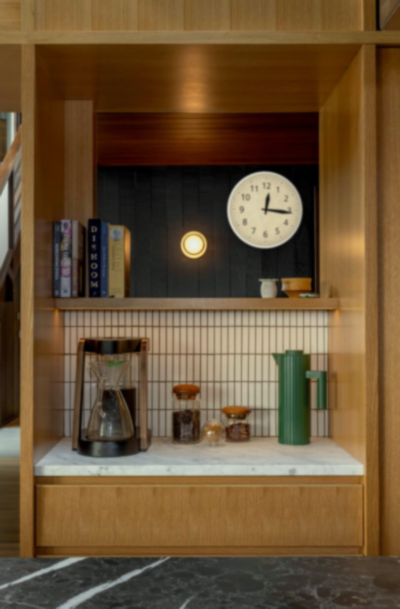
12h16
